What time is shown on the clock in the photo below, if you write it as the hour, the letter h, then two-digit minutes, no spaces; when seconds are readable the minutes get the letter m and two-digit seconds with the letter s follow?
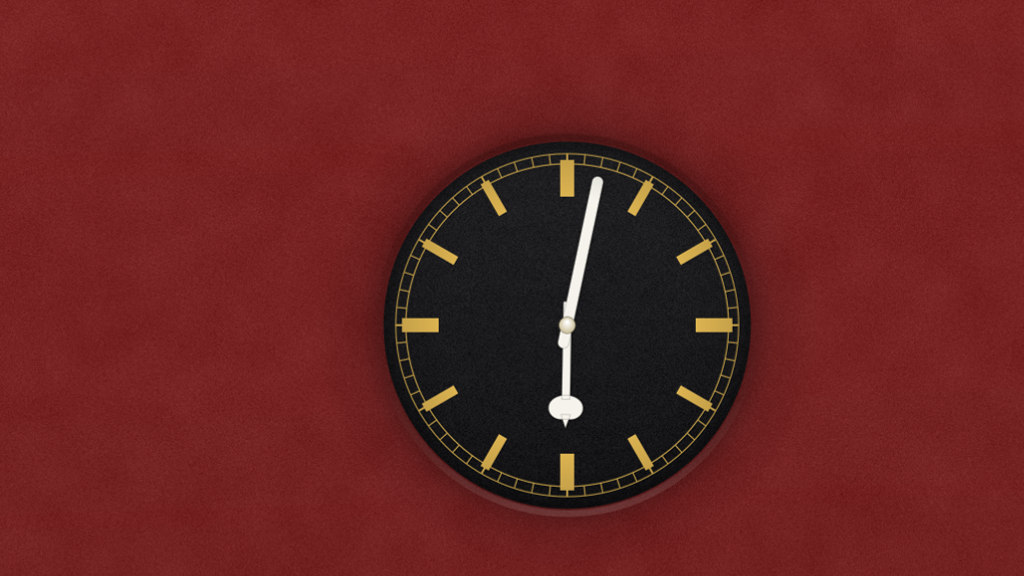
6h02
